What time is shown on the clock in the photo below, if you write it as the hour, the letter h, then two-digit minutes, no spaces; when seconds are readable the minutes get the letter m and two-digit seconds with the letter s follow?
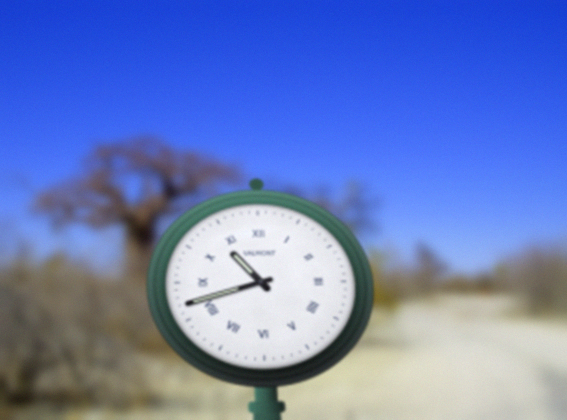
10h42
